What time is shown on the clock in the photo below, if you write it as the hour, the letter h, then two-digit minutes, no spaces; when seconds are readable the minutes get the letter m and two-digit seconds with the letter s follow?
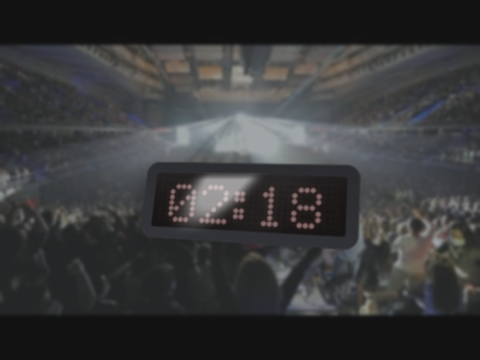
2h18
